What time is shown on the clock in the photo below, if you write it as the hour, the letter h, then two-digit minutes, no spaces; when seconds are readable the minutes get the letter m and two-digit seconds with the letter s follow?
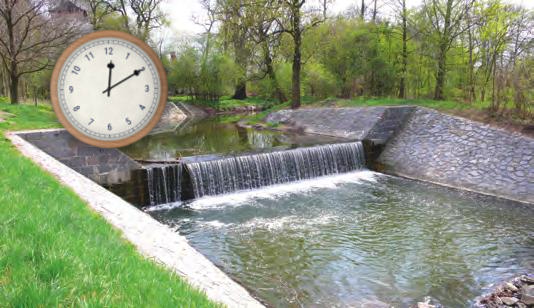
12h10
